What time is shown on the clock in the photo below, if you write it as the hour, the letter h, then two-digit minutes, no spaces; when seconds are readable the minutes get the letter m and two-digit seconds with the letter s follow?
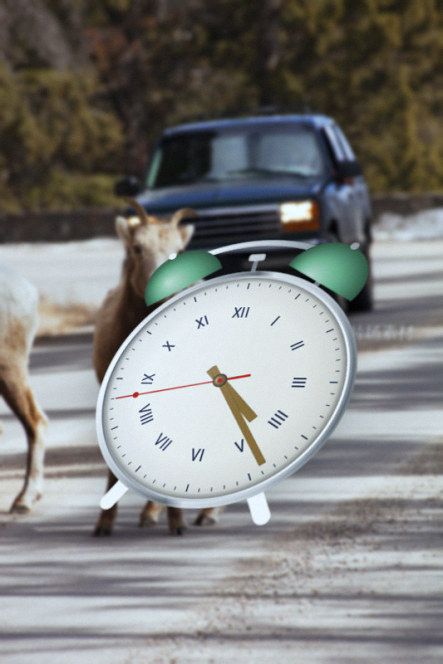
4h23m43s
